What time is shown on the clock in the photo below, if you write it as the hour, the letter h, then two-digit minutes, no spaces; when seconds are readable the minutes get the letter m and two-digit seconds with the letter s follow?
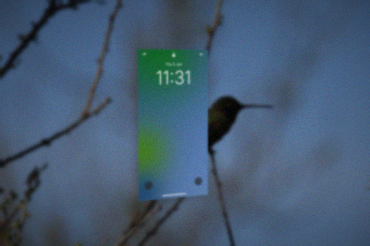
11h31
